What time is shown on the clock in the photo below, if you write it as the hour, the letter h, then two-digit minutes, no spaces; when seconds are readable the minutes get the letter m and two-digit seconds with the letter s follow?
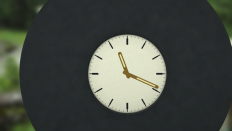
11h19
